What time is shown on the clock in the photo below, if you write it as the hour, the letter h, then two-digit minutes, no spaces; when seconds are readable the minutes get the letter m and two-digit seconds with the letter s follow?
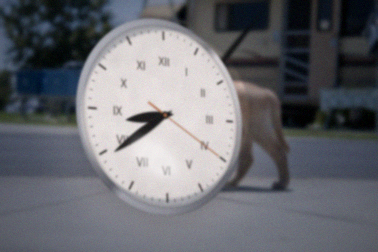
8h39m20s
